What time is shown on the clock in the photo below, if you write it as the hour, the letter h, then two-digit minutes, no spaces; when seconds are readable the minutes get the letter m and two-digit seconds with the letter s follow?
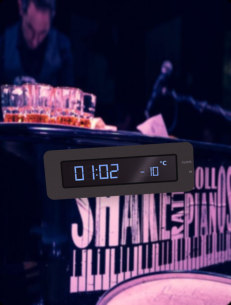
1h02
